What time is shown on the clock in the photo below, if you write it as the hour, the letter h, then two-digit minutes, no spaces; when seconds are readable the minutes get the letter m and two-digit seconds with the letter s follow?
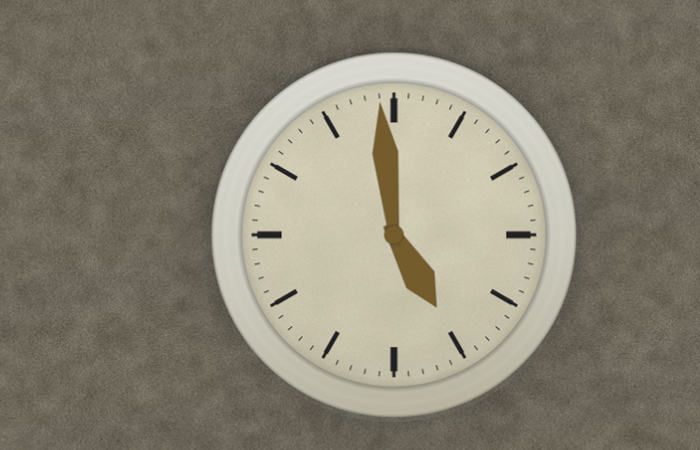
4h59
